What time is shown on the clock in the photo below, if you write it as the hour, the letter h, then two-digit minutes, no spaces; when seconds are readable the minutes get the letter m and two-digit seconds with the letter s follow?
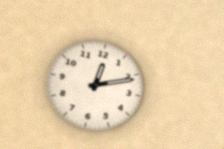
12h11
